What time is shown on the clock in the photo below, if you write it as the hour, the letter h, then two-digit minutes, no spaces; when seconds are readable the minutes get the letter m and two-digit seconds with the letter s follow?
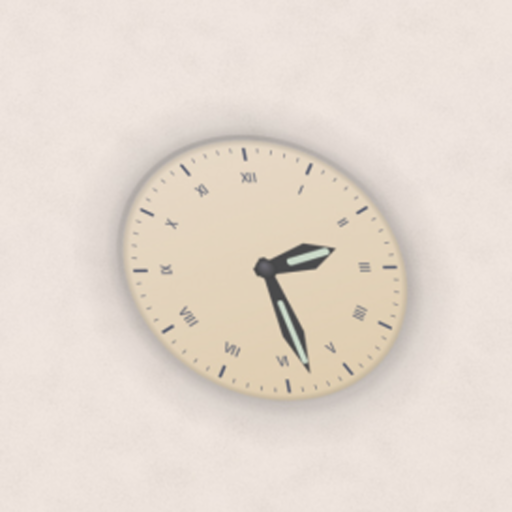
2h28
